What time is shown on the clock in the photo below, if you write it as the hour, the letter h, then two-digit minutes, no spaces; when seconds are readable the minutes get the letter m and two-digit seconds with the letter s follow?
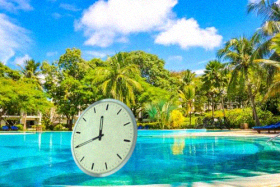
11h40
